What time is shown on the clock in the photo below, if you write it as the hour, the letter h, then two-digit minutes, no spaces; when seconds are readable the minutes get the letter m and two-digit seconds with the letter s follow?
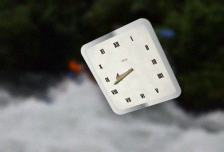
8h42
